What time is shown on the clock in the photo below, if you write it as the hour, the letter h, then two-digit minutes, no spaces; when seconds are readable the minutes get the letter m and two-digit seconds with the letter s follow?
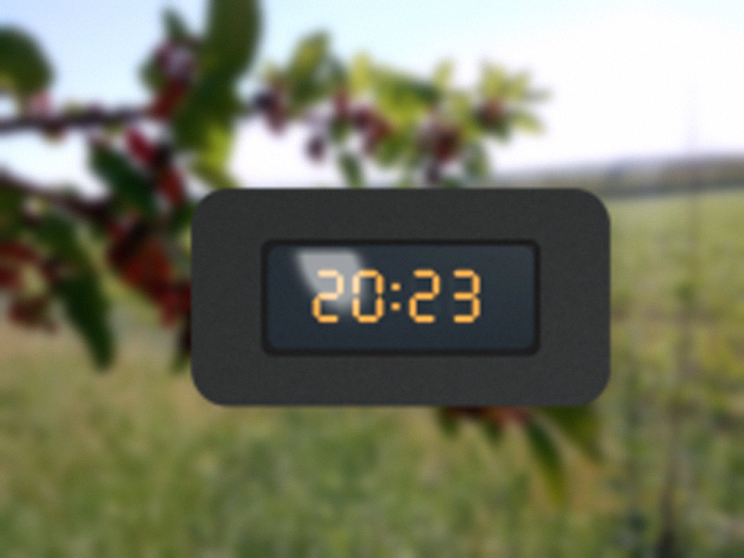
20h23
